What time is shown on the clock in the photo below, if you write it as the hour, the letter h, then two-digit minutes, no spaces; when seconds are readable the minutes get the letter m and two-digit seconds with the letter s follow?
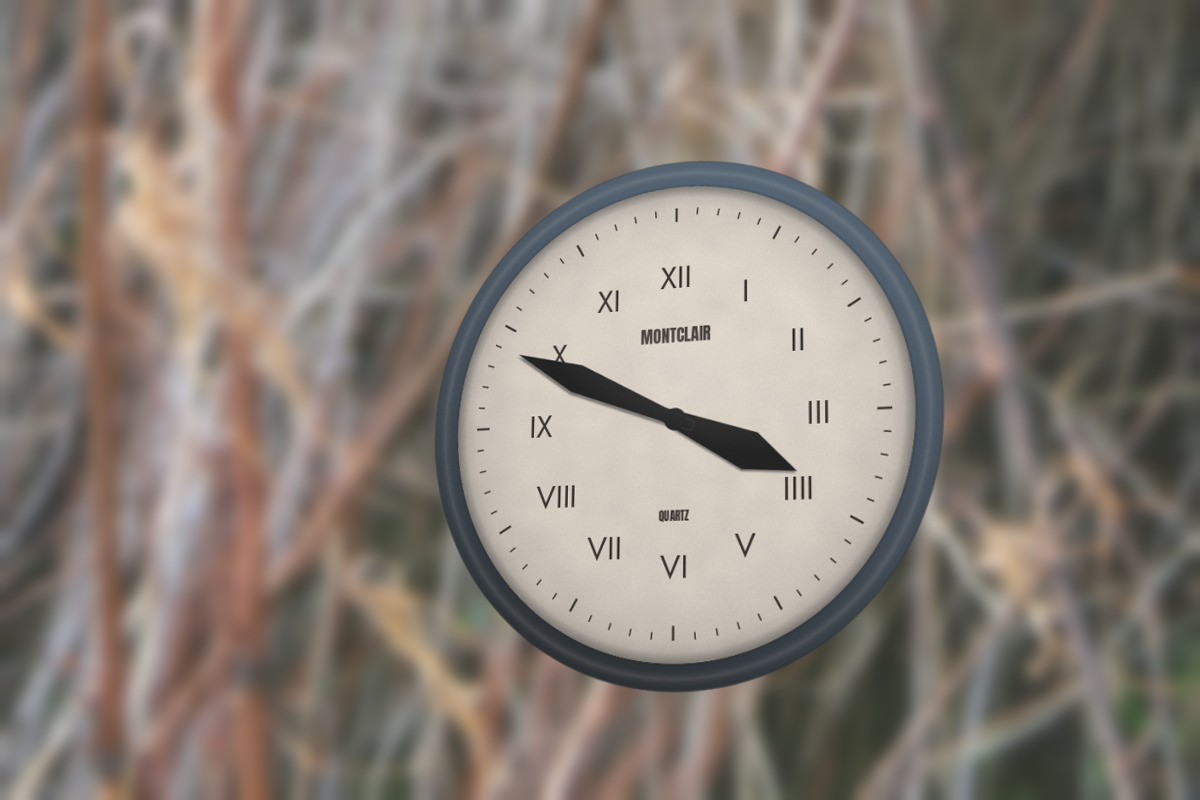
3h49
